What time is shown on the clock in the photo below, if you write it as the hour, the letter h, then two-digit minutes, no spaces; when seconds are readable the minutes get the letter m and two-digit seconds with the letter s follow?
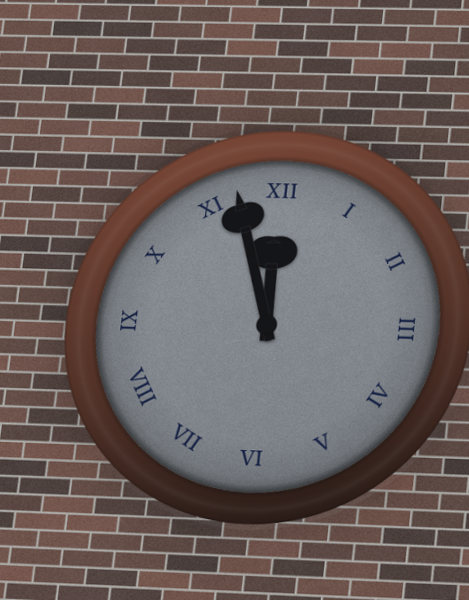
11h57
